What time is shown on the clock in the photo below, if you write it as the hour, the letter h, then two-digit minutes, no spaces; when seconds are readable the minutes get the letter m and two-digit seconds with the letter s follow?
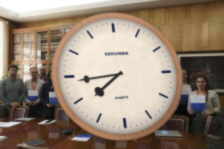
7h44
